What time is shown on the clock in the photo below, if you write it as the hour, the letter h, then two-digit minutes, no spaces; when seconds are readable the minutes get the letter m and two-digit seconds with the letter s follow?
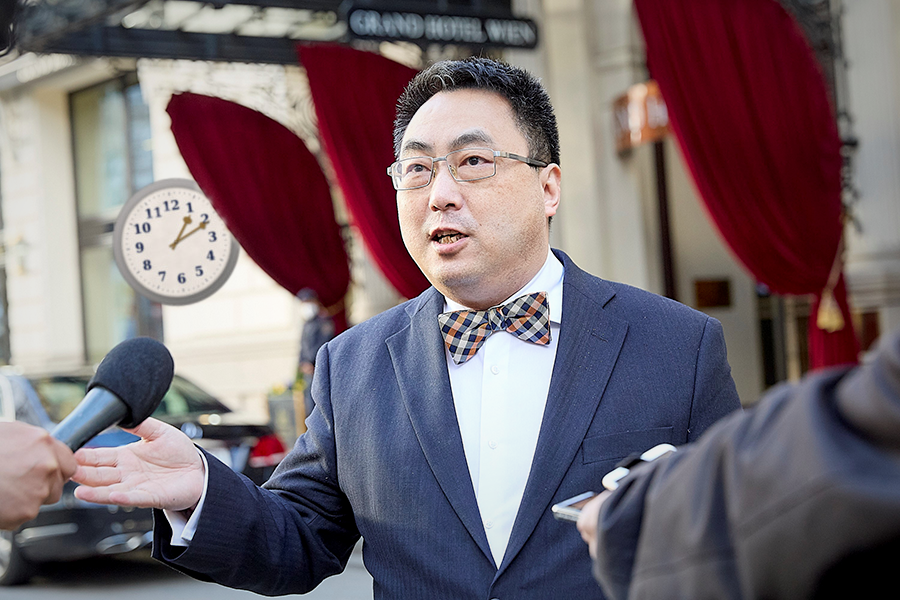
1h11
